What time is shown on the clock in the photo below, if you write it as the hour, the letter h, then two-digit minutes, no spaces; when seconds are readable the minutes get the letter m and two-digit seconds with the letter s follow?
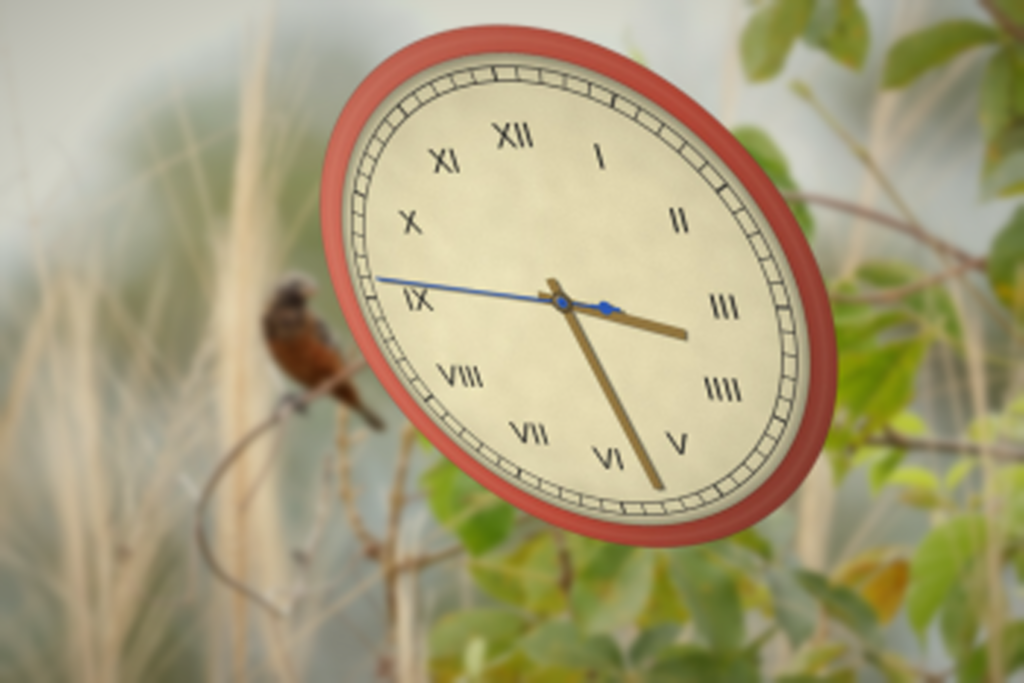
3h27m46s
